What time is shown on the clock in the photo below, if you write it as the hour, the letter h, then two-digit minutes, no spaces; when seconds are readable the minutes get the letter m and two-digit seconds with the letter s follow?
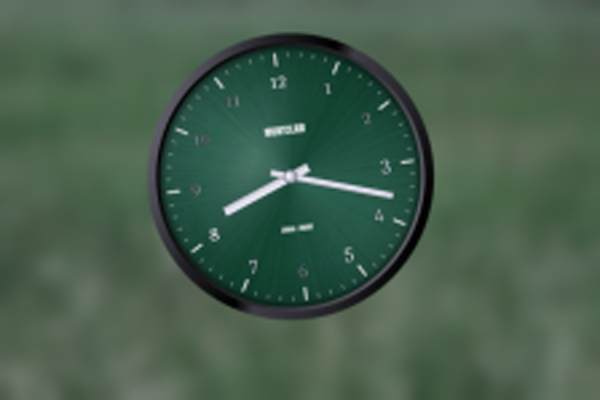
8h18
